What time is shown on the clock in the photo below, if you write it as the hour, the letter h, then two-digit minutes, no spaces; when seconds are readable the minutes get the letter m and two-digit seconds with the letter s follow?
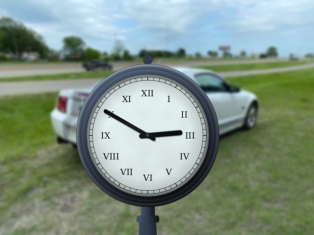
2h50
